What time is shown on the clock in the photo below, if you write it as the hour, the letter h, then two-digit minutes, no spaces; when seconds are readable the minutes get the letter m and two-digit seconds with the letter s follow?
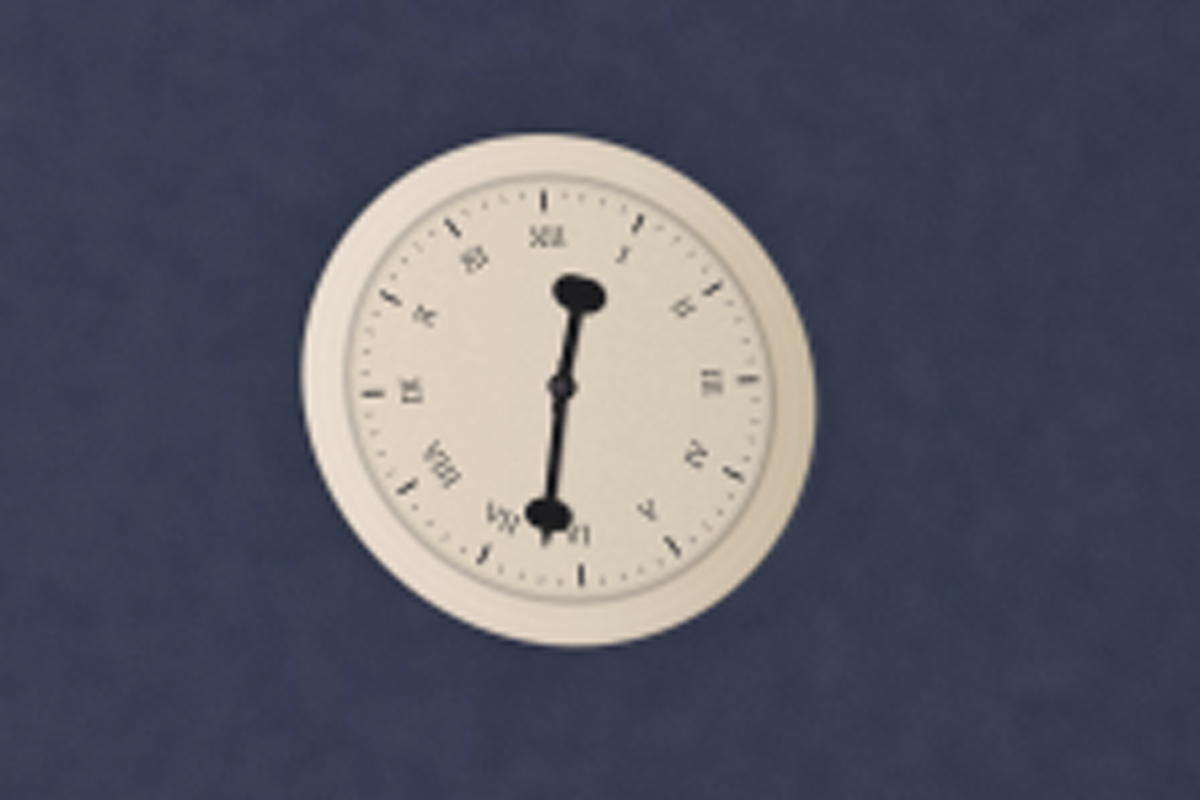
12h32
